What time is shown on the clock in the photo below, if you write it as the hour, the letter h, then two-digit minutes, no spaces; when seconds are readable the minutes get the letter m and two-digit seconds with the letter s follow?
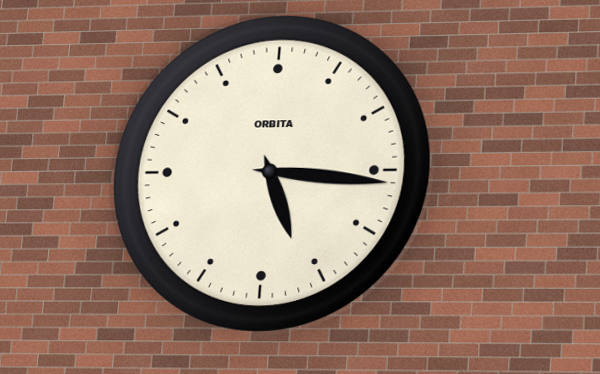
5h16
